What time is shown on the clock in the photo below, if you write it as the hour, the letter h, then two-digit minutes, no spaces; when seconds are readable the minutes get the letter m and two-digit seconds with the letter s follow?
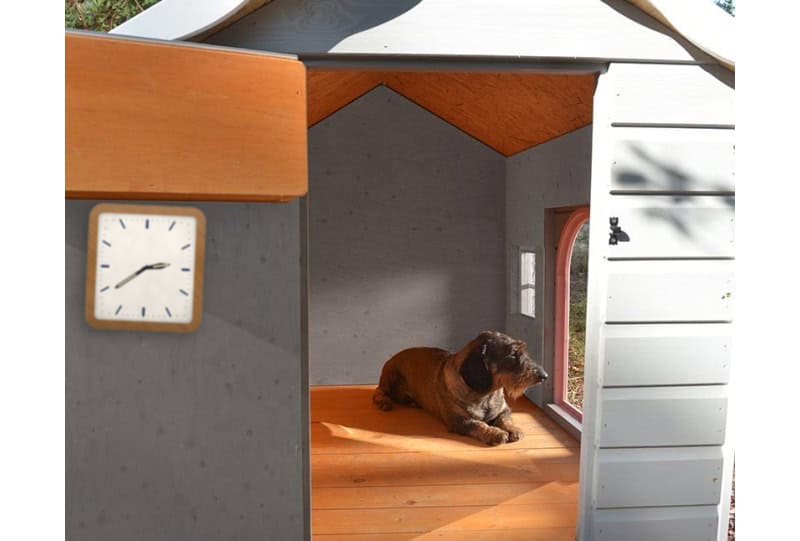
2h39
